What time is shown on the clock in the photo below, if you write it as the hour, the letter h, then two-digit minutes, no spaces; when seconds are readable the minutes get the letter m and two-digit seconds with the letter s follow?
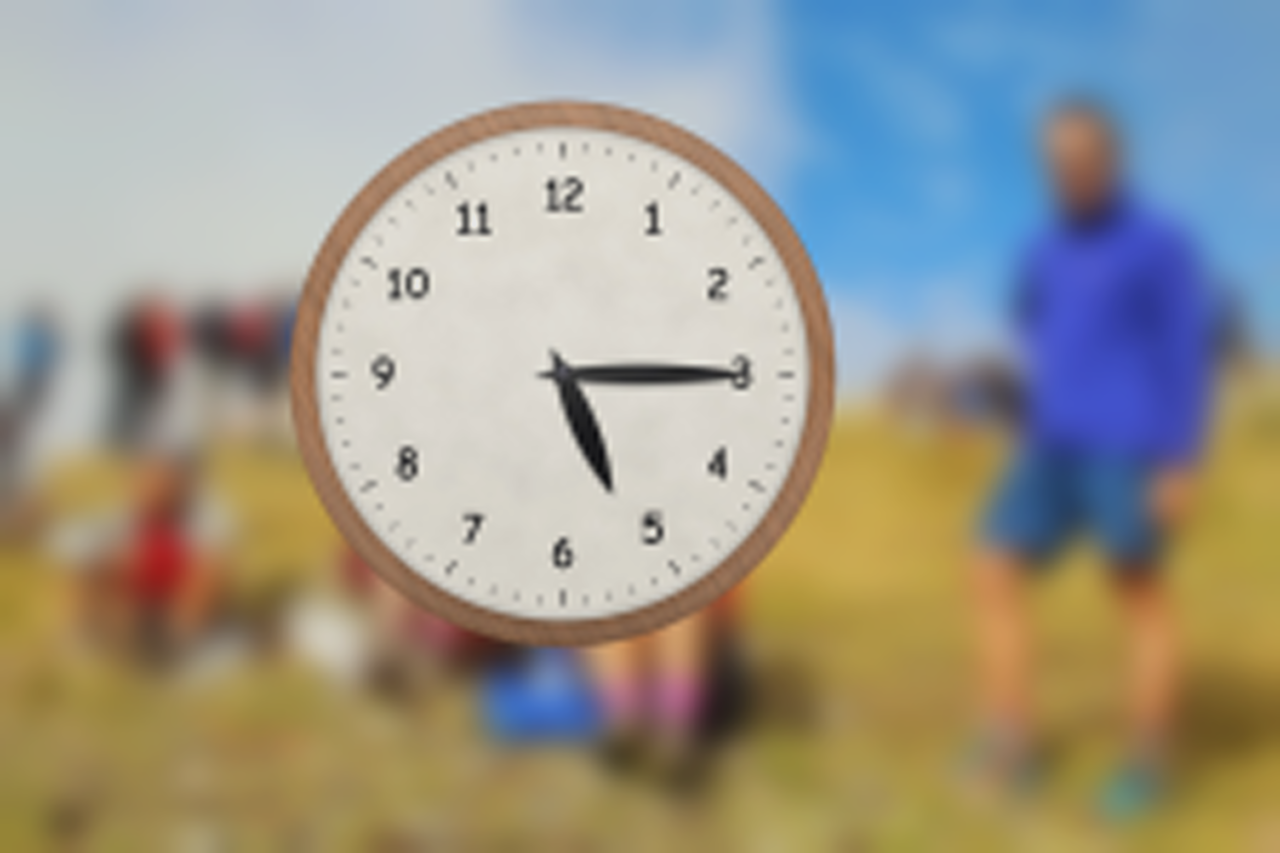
5h15
